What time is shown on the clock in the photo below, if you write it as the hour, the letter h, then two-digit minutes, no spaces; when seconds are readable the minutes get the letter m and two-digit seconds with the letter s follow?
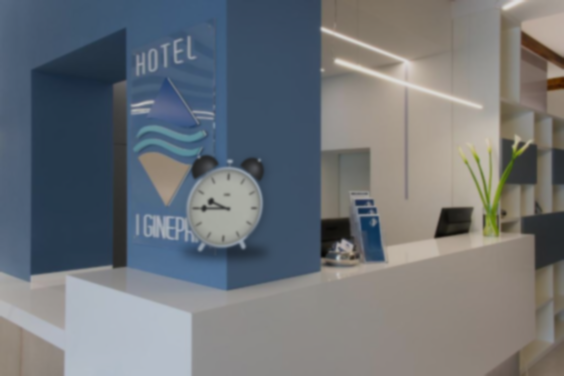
9h45
